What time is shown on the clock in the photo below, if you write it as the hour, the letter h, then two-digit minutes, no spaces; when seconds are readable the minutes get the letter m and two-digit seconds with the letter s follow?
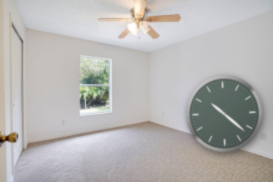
10h22
